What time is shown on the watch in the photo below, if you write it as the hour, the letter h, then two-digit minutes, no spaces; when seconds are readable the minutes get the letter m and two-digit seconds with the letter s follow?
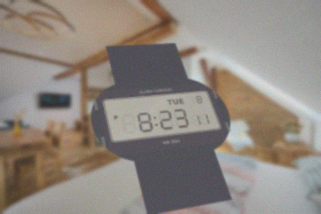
8h23m11s
